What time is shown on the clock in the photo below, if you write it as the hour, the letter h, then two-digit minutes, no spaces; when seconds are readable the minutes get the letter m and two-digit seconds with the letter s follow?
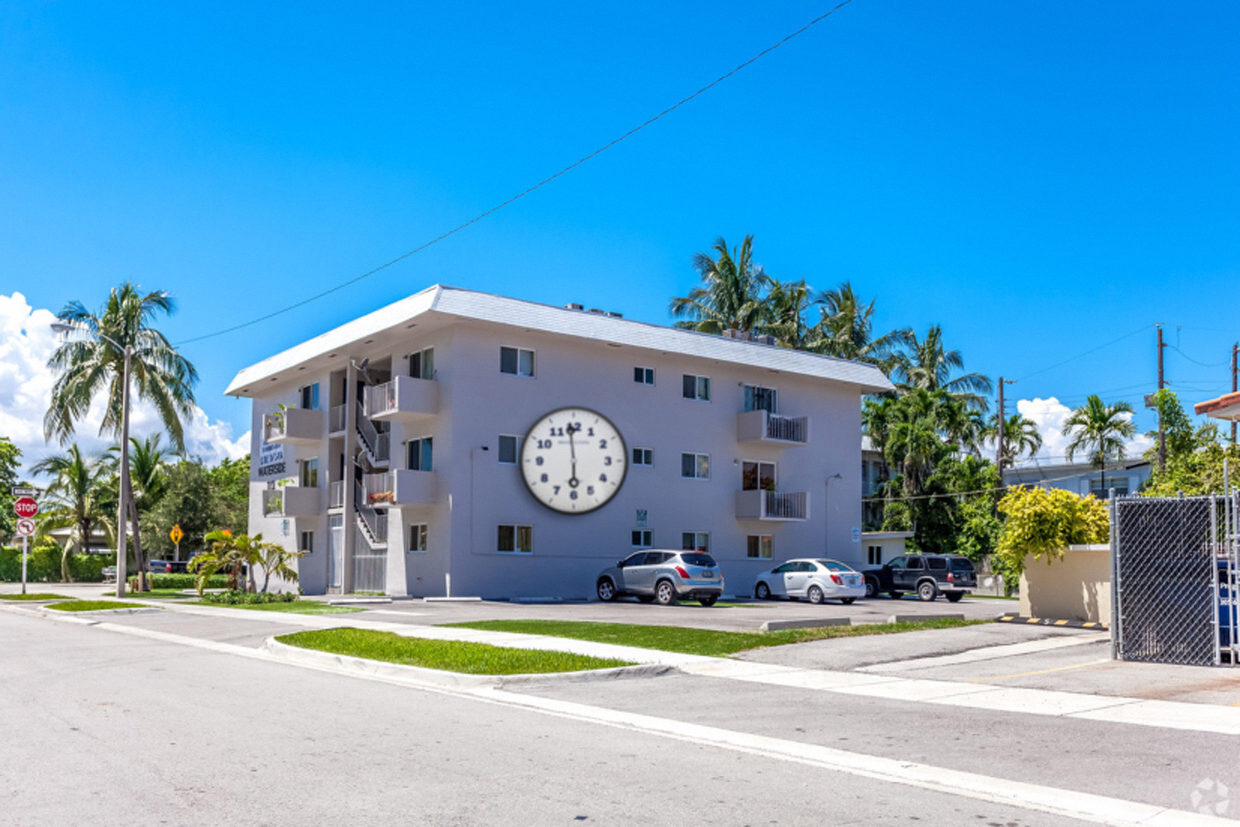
5h59
